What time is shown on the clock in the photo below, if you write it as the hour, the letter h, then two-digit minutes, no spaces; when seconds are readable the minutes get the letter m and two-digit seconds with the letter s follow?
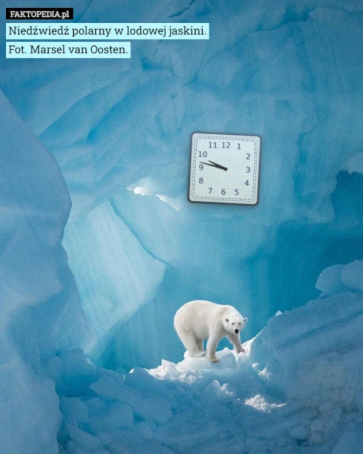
9h47
